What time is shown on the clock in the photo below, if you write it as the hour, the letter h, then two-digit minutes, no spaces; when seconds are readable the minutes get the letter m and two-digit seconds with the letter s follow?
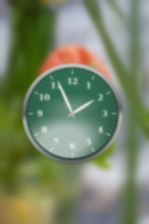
1h56
